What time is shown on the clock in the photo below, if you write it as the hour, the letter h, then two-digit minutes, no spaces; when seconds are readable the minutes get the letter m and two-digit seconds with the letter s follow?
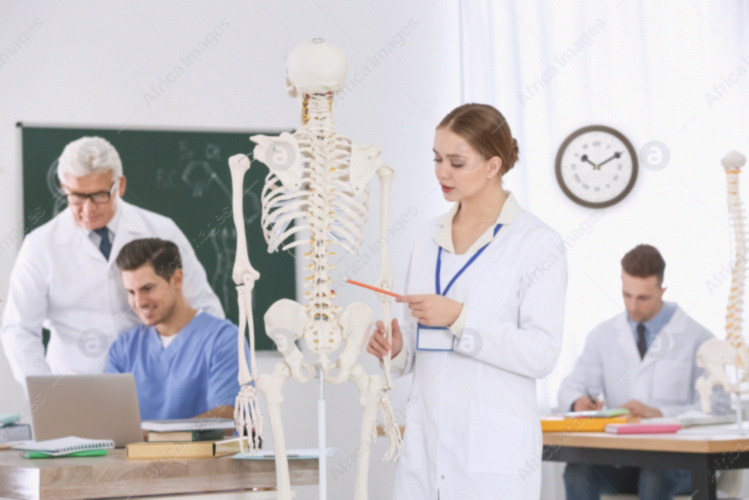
10h10
